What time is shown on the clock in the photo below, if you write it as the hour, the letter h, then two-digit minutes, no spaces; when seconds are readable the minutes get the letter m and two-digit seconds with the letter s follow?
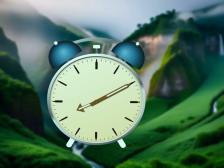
8h10
